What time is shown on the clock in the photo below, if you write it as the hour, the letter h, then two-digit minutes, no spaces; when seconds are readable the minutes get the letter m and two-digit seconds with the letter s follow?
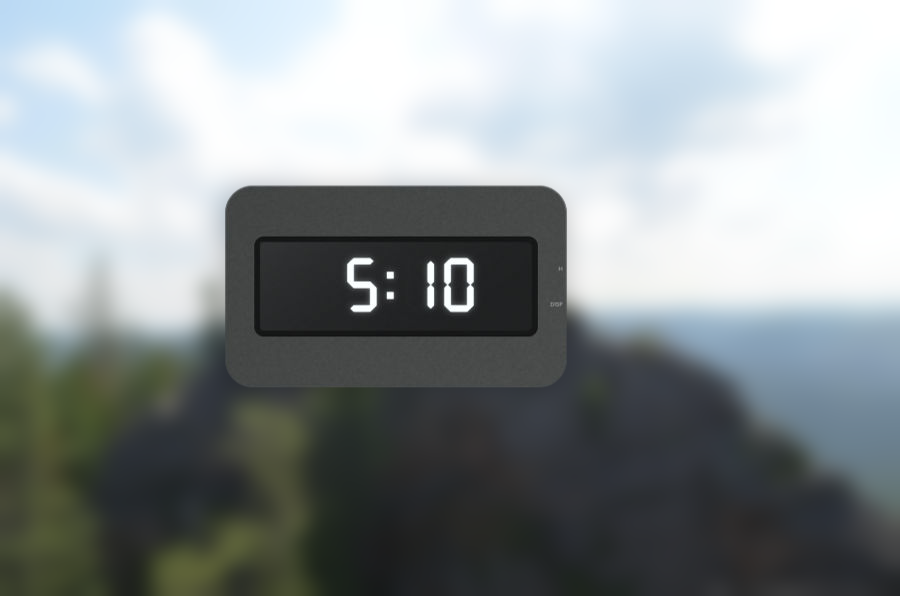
5h10
